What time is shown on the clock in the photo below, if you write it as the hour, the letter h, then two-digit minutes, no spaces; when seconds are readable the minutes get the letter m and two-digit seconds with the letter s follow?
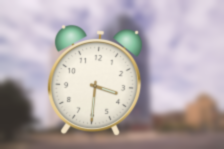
3h30
